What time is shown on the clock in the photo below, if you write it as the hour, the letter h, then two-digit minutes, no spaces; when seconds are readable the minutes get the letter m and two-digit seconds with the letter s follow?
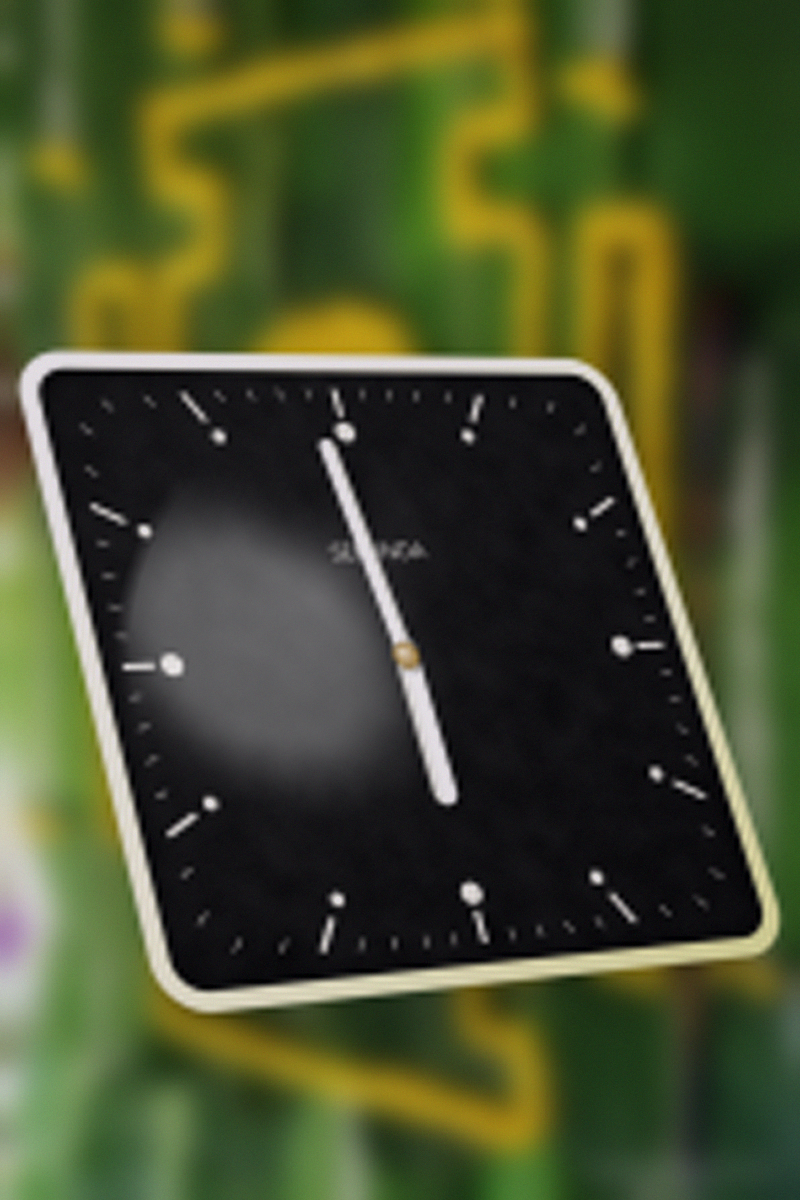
5h59
